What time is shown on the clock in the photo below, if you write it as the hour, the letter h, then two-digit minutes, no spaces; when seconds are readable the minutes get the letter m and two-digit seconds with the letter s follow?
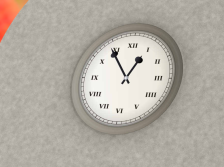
12h54
